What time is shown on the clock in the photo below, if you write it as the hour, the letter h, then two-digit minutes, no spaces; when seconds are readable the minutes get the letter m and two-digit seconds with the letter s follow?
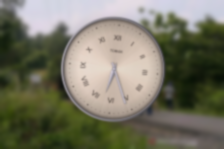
6h26
